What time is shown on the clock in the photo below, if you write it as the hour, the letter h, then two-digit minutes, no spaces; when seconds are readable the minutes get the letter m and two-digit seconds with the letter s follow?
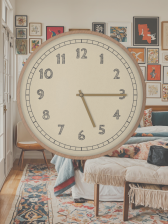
5h15
